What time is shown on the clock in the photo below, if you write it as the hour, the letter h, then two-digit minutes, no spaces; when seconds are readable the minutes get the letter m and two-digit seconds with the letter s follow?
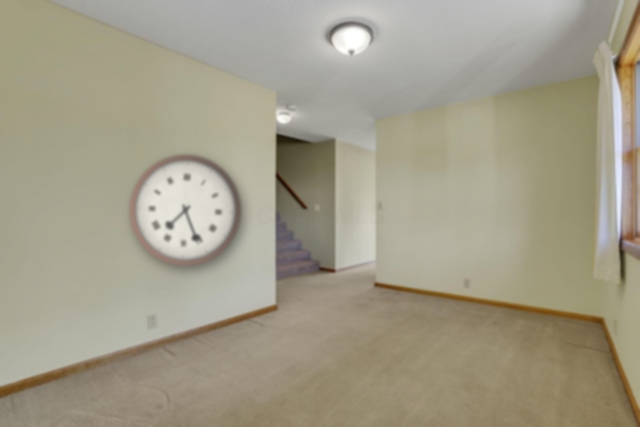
7h26
